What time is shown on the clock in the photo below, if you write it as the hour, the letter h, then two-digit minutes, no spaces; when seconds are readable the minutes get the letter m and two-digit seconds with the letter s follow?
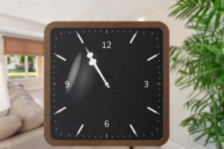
10h55
